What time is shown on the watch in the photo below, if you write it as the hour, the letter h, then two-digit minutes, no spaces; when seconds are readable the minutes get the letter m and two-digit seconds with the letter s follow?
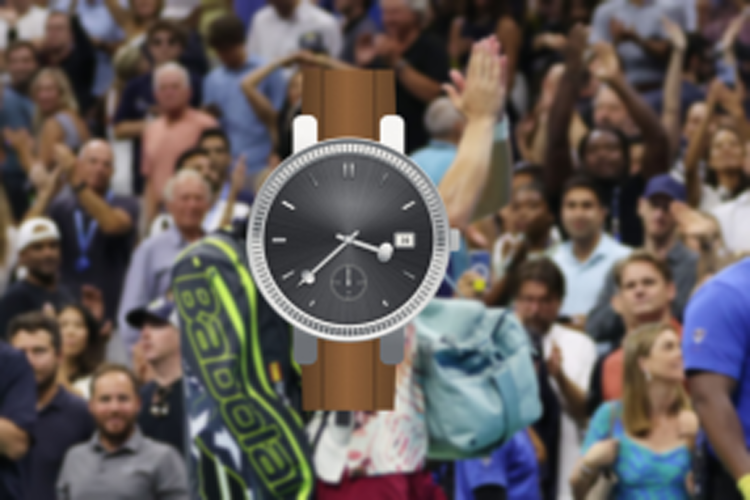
3h38
